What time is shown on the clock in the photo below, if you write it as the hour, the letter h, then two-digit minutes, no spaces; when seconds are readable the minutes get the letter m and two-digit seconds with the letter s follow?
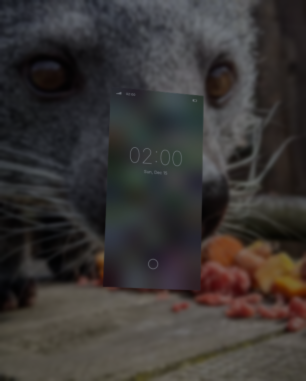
2h00
